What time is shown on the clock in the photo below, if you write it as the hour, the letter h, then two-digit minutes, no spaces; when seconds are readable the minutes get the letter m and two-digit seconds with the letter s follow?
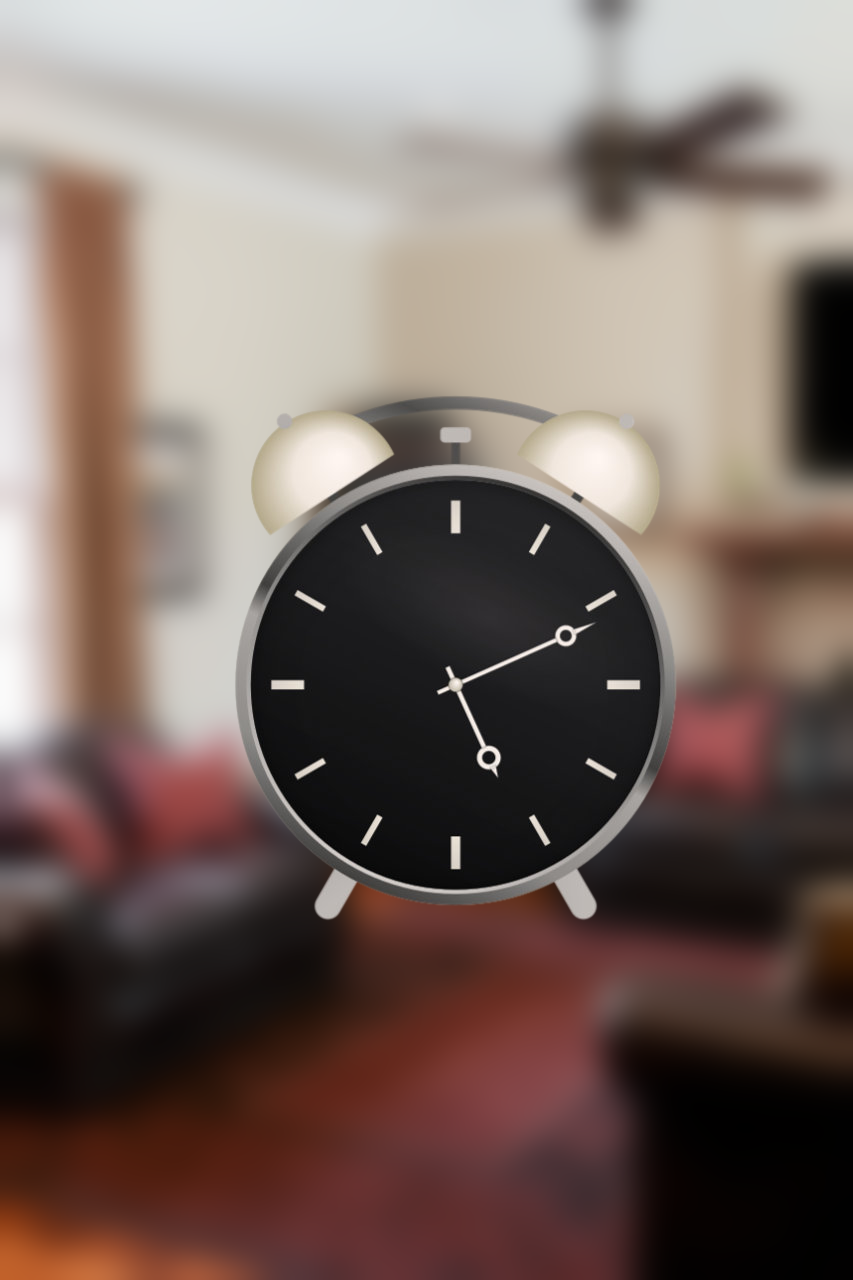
5h11
